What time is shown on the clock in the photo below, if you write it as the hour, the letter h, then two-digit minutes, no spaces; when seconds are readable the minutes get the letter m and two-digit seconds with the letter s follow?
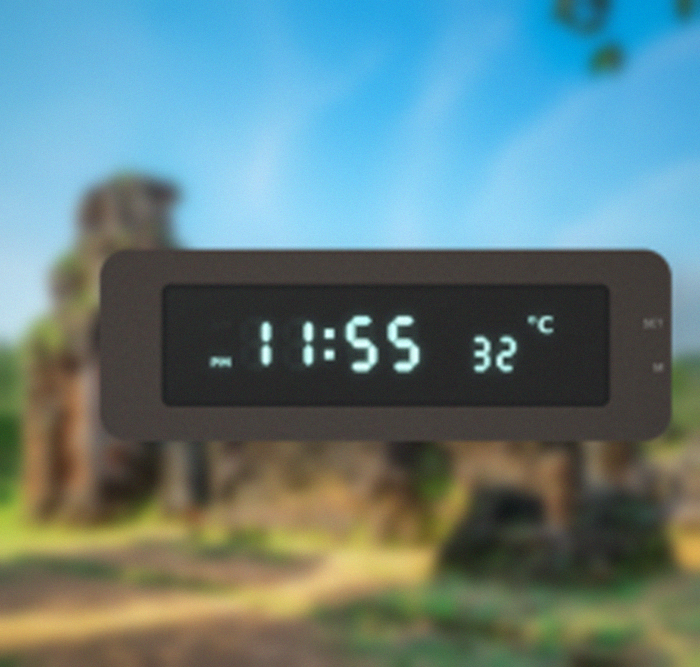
11h55
